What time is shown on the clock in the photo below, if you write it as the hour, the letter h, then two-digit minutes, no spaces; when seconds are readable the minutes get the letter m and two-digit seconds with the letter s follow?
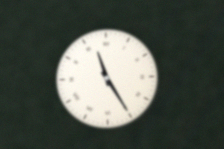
11h25
